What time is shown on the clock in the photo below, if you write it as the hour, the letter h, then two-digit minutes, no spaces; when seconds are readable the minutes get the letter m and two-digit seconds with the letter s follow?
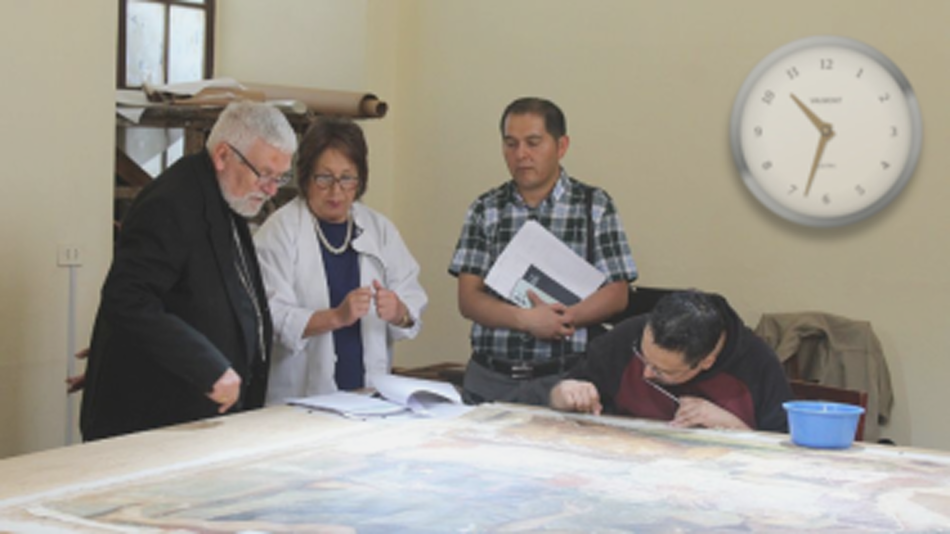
10h33
